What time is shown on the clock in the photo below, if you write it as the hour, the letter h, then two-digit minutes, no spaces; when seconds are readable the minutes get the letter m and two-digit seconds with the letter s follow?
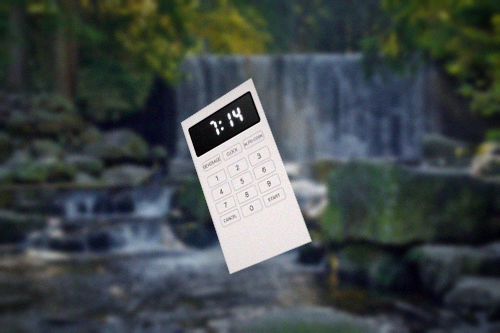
7h14
